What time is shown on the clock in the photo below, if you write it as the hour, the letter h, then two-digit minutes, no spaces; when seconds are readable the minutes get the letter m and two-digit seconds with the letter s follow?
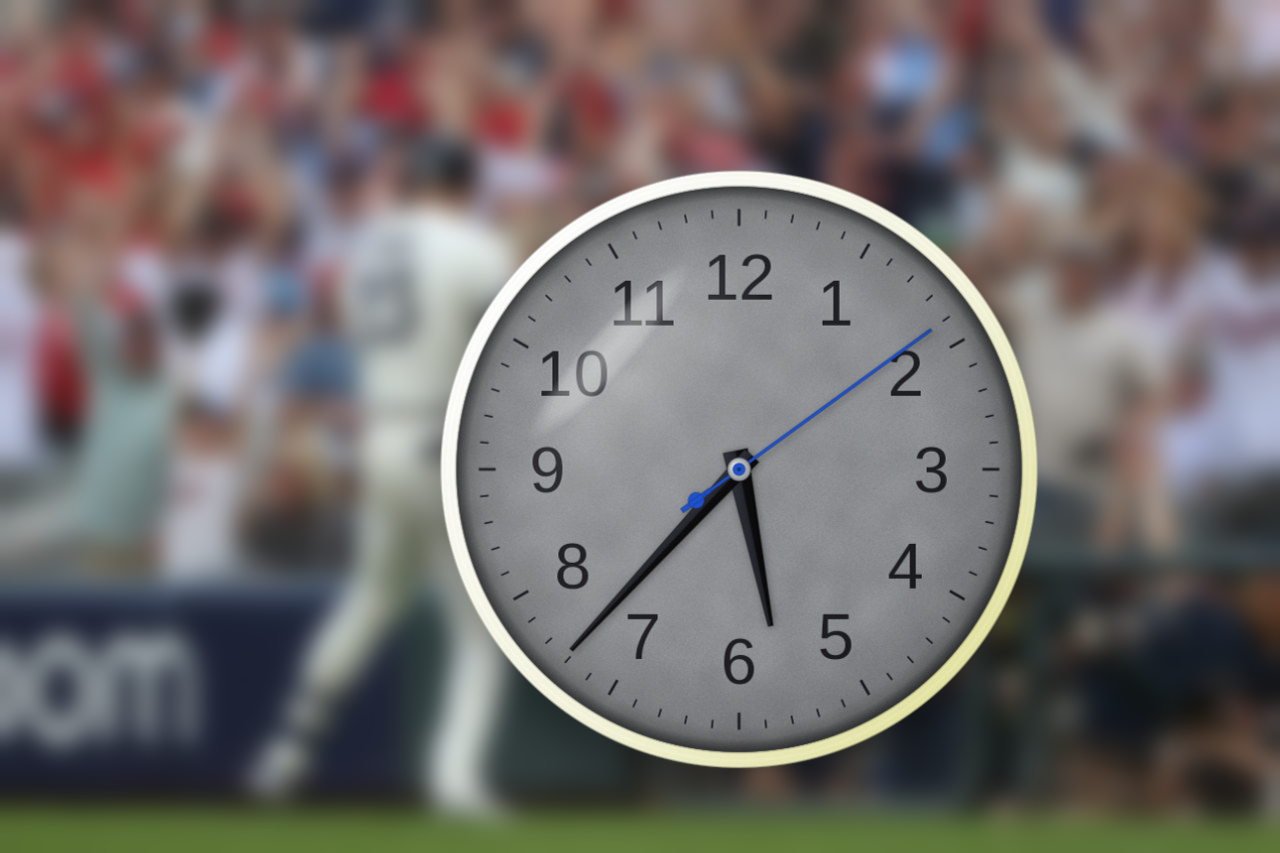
5h37m09s
